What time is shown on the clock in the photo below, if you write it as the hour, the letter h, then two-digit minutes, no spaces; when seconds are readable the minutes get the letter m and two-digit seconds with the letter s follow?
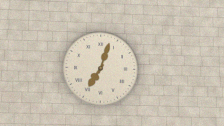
7h03
